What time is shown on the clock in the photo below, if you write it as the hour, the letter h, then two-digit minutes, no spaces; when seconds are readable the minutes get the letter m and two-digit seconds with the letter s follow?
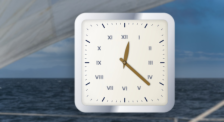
12h22
